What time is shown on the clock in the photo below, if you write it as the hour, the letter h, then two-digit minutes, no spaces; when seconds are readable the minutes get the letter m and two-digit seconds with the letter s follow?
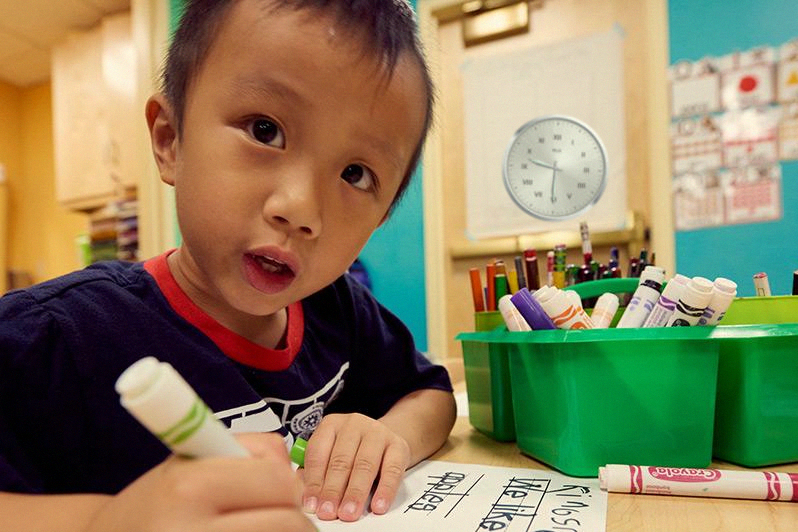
9h30
